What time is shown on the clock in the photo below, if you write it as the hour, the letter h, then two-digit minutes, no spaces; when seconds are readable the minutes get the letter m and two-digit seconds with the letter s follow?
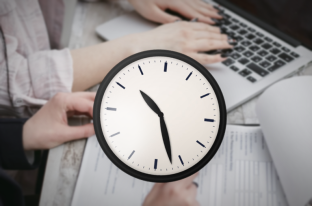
10h27
